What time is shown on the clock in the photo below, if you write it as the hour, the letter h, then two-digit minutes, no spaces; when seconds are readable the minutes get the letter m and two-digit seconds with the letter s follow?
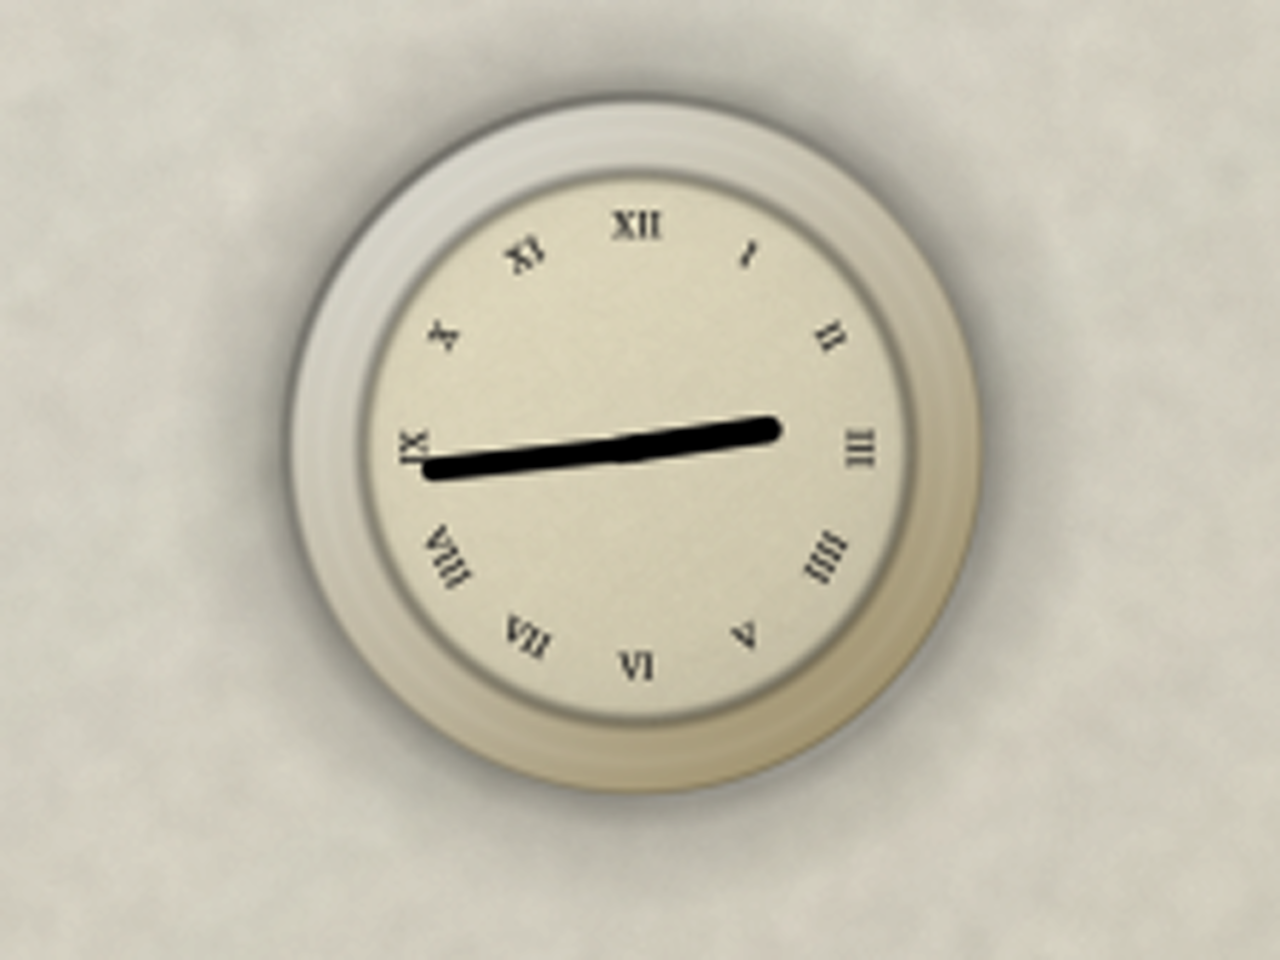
2h44
